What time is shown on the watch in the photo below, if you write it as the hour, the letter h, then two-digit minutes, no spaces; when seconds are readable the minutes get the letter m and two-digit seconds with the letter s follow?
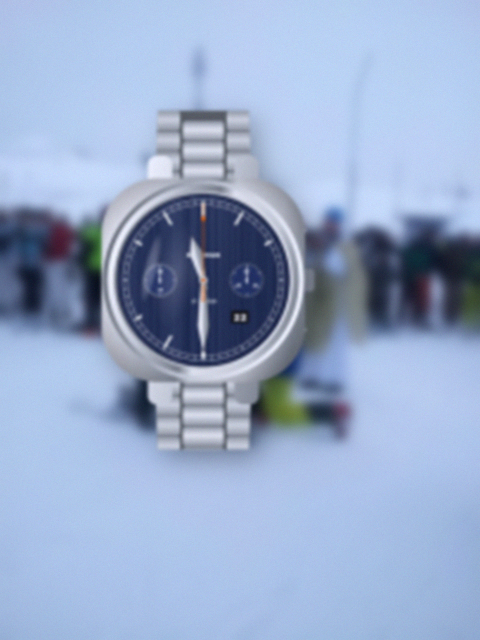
11h30
